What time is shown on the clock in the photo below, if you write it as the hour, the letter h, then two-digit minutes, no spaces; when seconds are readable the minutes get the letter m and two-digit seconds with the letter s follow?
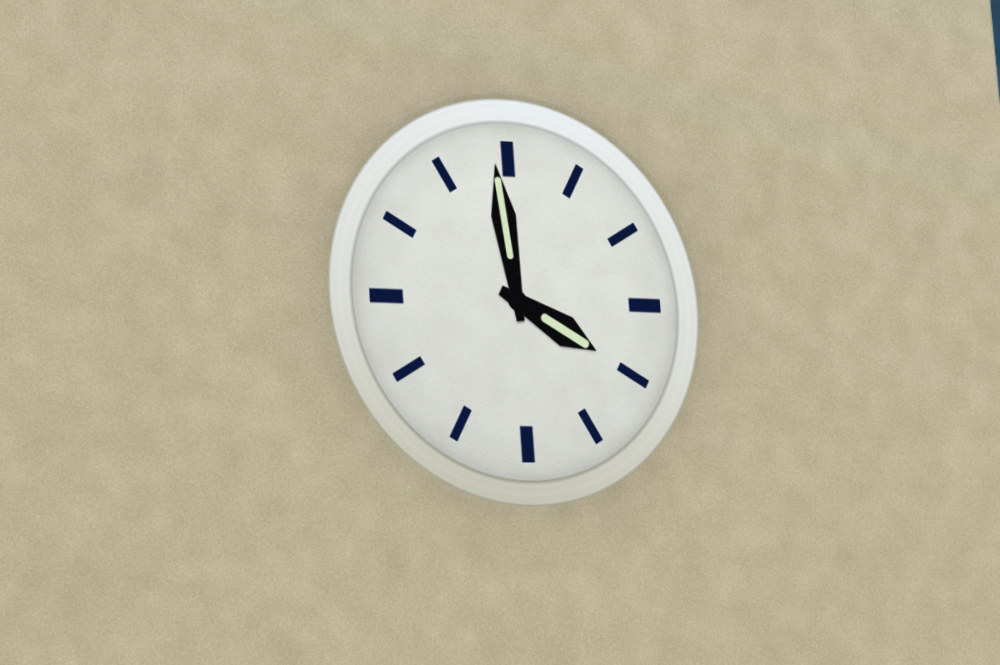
3h59
